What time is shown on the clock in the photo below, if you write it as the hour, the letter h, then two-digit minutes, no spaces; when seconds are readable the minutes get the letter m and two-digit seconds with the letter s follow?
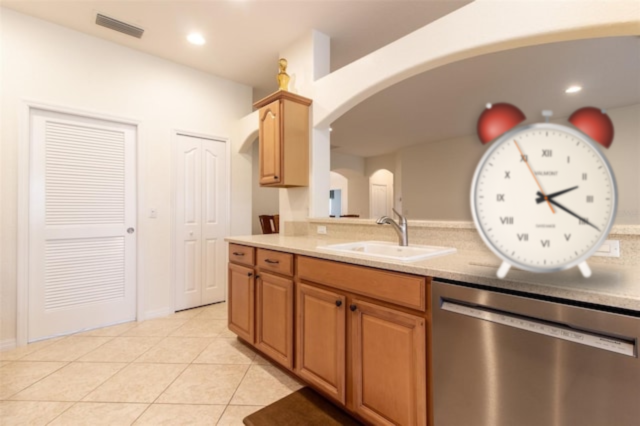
2h19m55s
